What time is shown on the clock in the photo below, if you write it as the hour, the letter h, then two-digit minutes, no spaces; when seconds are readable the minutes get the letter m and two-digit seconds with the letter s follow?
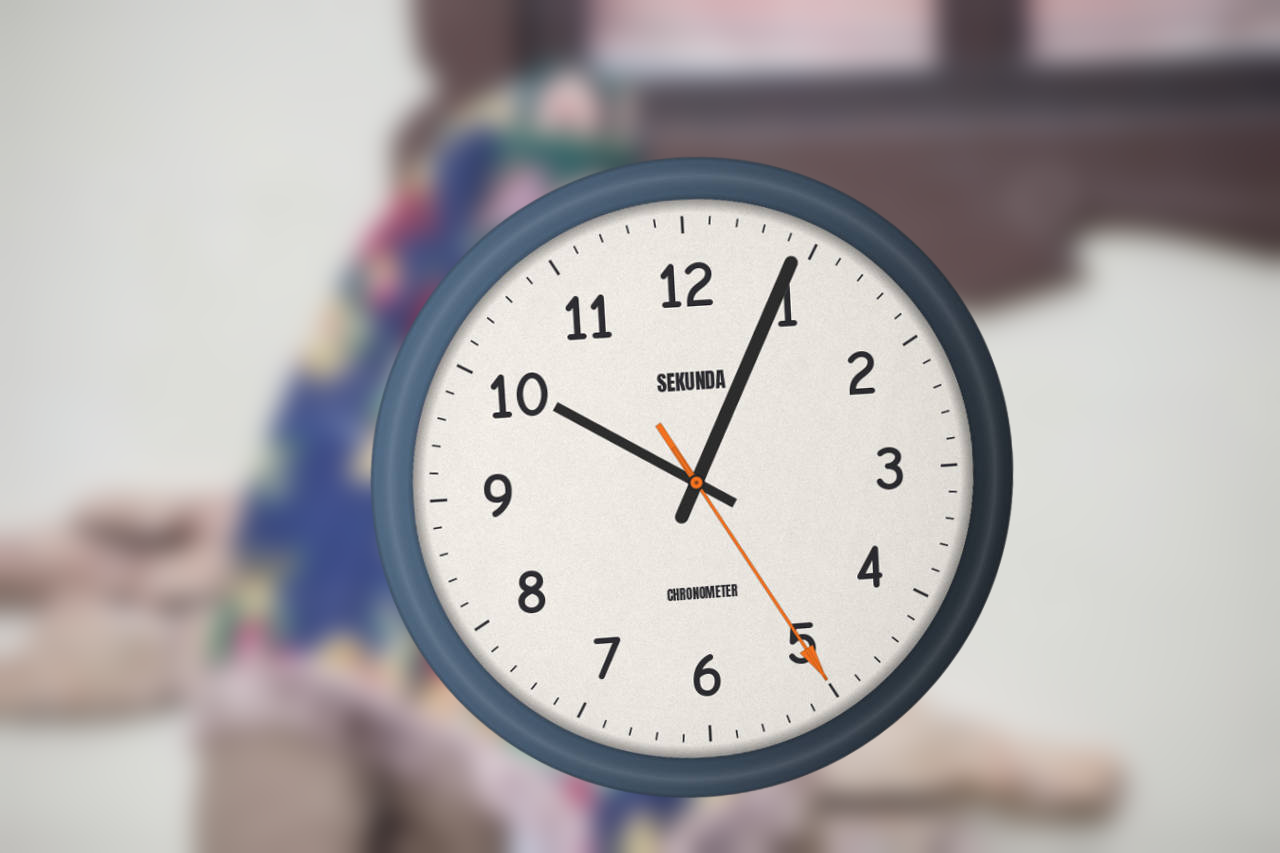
10h04m25s
